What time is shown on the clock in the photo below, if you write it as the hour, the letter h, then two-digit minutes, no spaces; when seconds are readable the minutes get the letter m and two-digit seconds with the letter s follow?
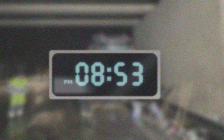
8h53
